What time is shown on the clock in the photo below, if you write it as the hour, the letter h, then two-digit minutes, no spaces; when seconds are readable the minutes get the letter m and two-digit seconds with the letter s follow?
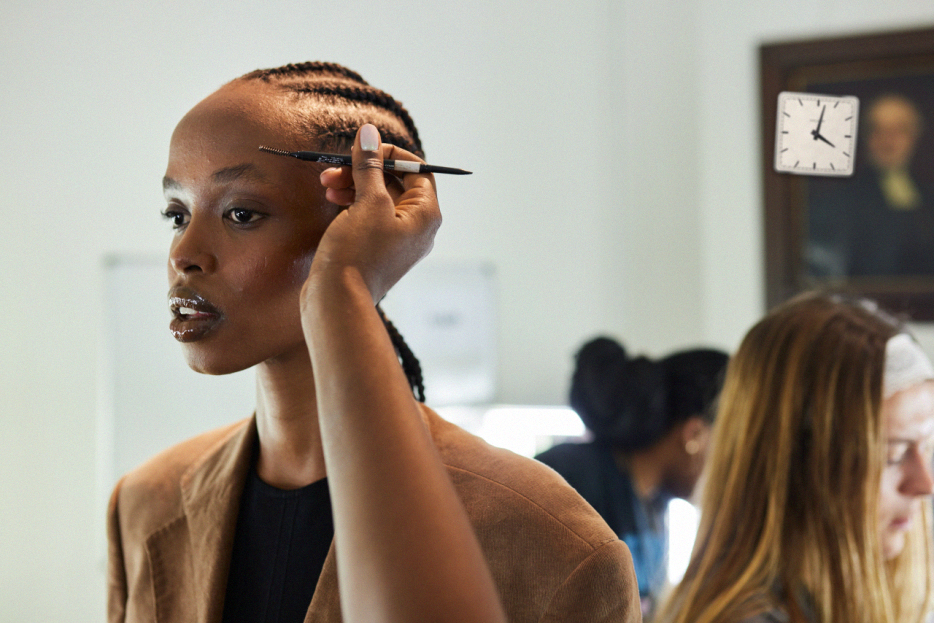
4h02
